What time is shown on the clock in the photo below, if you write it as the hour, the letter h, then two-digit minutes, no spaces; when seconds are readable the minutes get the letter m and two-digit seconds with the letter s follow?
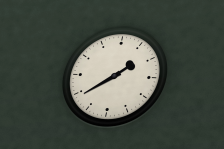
1h39
